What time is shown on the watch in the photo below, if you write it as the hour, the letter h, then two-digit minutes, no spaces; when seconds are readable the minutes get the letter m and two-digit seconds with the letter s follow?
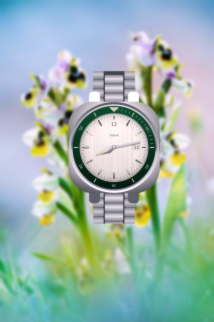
8h13
